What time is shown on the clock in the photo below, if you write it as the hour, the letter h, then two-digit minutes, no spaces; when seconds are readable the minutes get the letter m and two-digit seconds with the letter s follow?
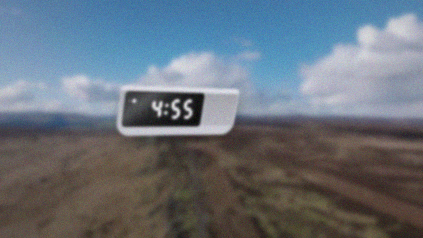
4h55
